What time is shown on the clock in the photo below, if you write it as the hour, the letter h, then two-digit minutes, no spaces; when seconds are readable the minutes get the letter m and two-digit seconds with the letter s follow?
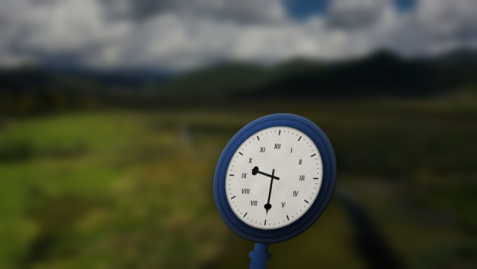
9h30
